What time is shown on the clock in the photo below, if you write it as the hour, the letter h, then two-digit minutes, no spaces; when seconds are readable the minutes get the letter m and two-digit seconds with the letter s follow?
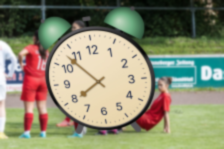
7h53
